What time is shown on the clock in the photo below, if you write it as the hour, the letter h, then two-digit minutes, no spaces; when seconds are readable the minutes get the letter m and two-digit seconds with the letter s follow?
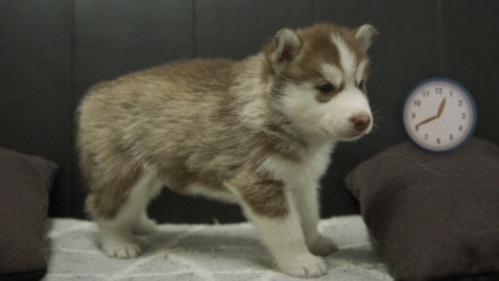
12h41
